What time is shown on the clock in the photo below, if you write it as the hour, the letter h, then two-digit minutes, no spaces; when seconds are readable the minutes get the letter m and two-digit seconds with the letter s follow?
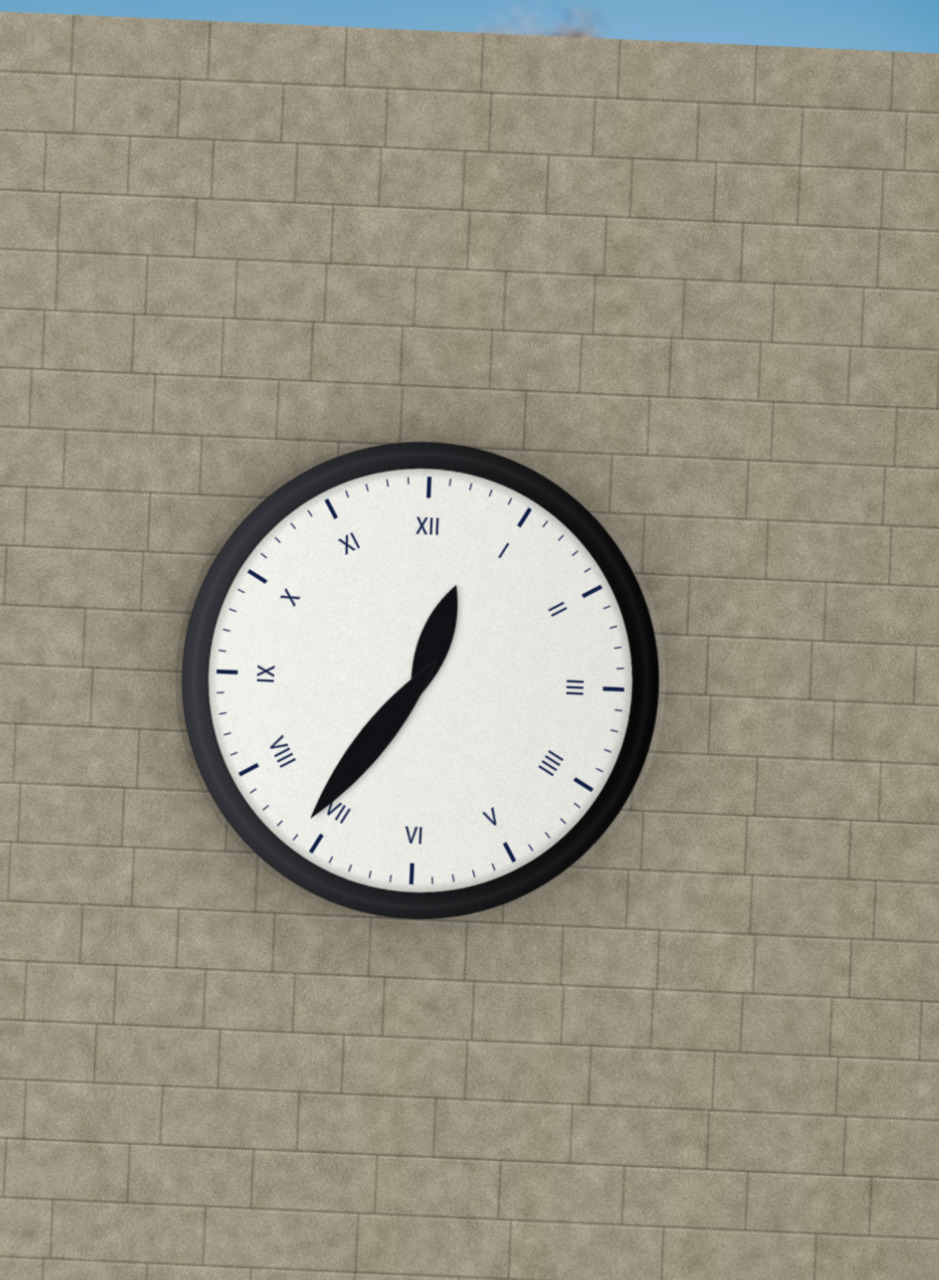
12h36
